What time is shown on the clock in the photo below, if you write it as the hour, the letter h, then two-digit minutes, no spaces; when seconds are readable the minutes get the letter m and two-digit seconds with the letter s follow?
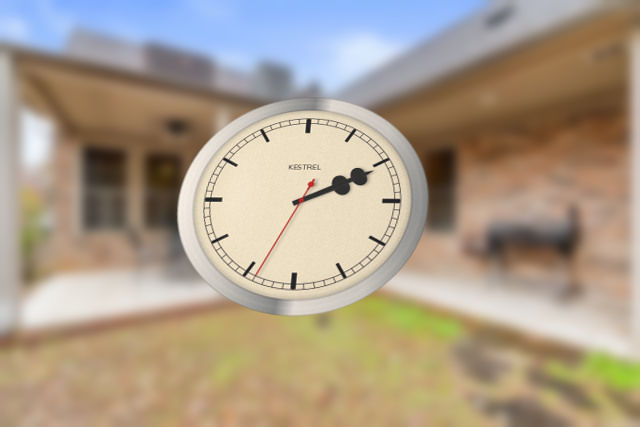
2h10m34s
